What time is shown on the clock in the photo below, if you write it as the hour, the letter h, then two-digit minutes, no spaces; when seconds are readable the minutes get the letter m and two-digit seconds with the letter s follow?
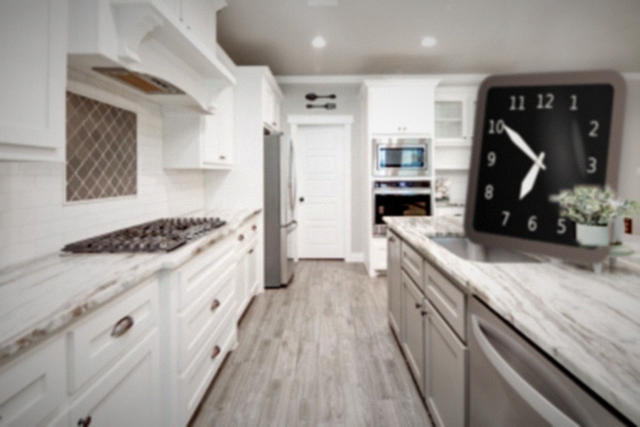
6h51
